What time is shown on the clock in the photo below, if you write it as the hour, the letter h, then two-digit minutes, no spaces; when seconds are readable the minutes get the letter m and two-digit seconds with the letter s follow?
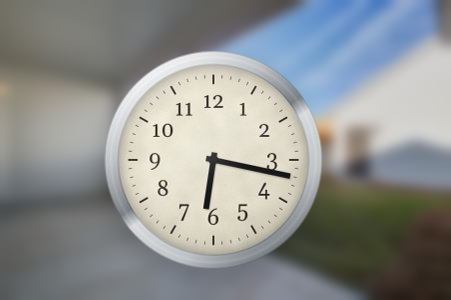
6h17
